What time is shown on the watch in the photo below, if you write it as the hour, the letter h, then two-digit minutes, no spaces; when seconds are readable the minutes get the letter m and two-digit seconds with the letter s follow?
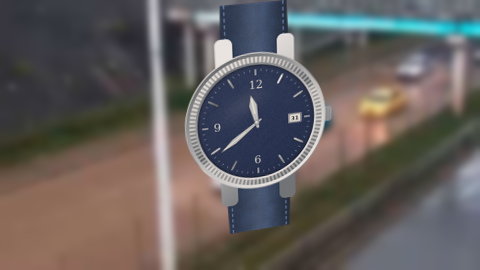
11h39
